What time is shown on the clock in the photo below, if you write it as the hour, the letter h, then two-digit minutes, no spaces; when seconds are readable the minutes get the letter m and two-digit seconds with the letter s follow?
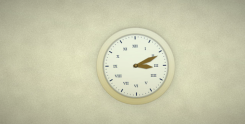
3h11
